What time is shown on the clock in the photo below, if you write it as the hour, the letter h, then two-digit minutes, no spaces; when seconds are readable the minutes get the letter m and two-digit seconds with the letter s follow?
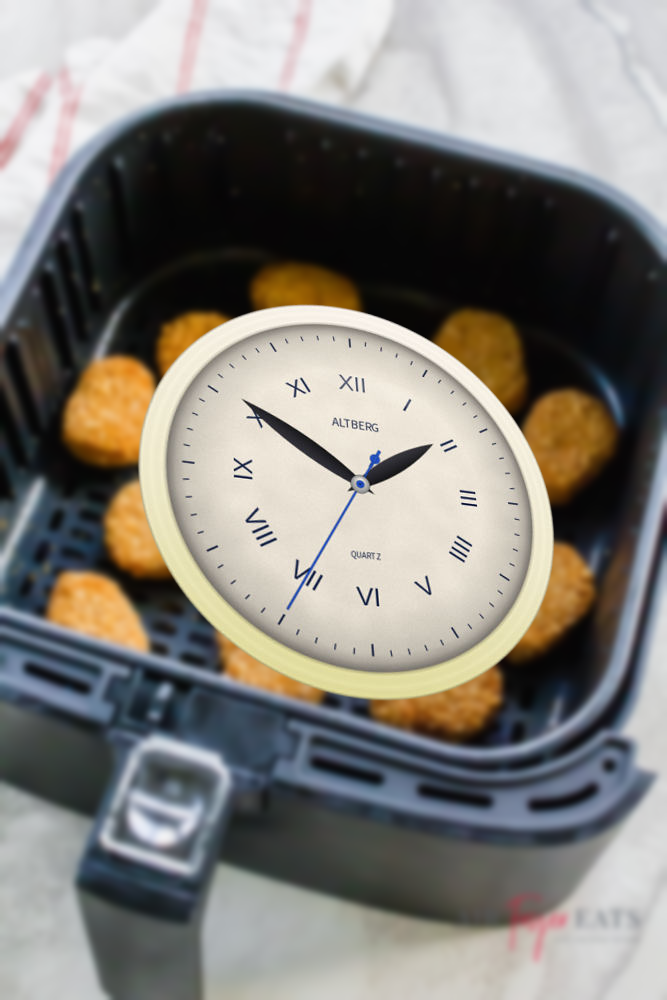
1h50m35s
